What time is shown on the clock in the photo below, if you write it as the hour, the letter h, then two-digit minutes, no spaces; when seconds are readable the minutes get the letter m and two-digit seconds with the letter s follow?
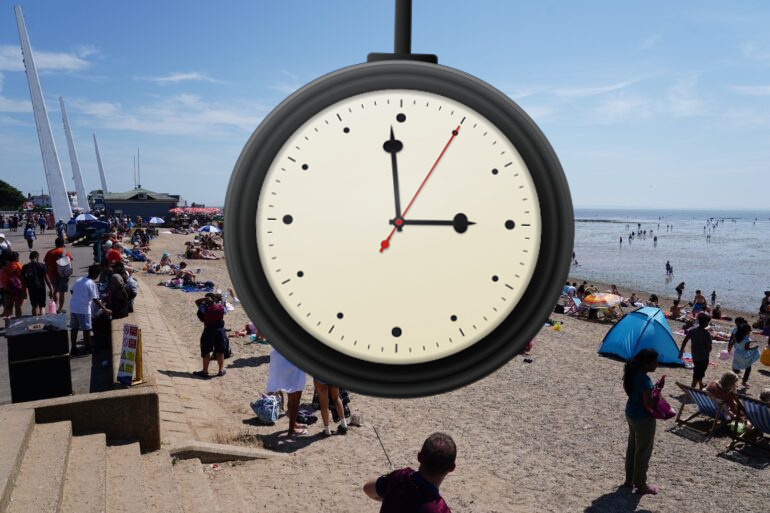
2h59m05s
